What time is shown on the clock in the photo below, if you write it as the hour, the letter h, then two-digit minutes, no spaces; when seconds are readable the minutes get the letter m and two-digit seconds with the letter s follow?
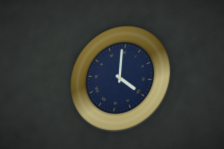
3h59
